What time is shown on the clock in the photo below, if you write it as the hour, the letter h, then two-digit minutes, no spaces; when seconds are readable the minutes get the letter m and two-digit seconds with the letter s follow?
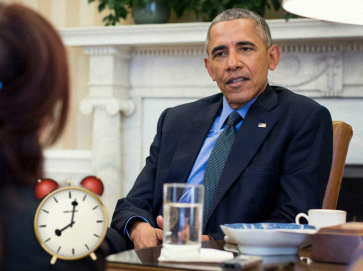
8h02
